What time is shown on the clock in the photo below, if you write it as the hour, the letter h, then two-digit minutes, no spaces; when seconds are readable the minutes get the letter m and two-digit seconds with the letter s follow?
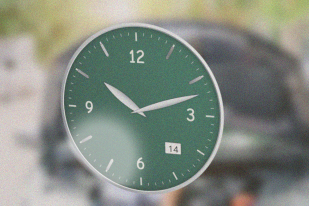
10h12
